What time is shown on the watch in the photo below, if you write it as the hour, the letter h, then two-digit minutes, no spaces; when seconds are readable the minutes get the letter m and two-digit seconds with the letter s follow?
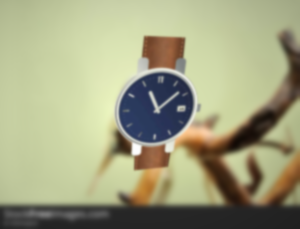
11h08
